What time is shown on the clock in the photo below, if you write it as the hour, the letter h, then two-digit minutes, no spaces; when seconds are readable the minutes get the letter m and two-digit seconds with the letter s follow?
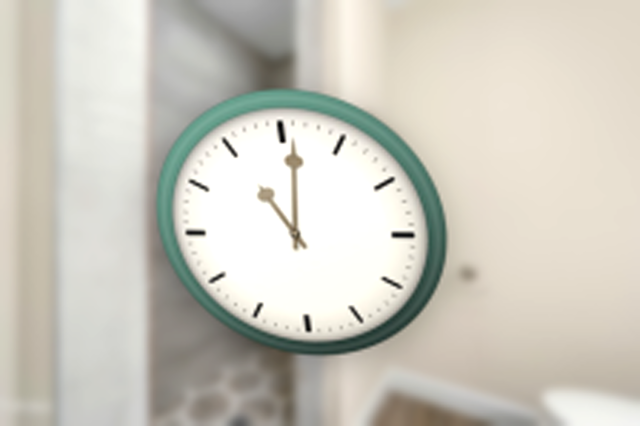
11h01
